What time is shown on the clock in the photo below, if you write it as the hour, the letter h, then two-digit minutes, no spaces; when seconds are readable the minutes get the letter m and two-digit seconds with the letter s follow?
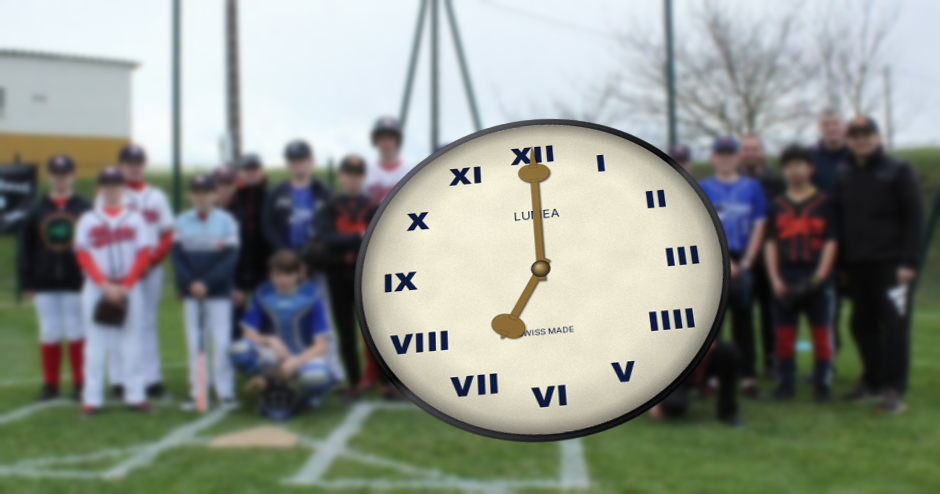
7h00
